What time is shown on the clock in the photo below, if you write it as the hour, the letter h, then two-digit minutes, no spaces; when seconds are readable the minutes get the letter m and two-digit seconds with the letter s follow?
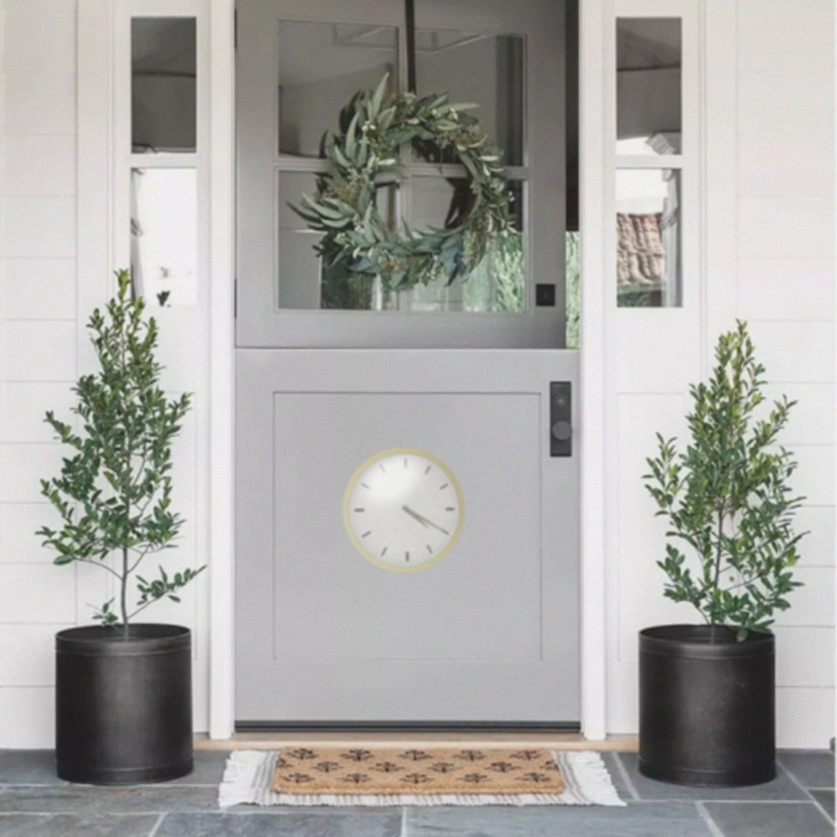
4h20
